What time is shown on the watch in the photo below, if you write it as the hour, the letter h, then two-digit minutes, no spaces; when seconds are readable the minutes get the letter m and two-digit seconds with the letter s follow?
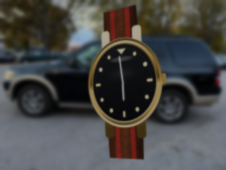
5h59
